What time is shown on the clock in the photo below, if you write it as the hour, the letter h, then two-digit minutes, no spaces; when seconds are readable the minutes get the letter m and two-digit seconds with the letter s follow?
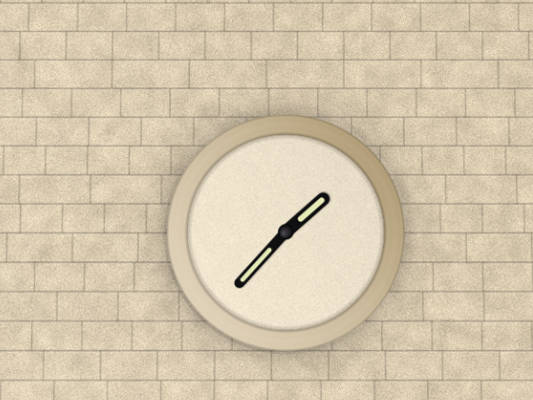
1h37
